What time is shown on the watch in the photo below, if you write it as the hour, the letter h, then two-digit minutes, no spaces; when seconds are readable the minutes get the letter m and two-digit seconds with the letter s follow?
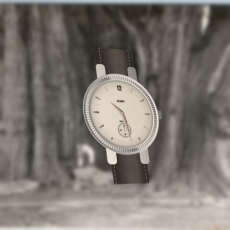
10h28
